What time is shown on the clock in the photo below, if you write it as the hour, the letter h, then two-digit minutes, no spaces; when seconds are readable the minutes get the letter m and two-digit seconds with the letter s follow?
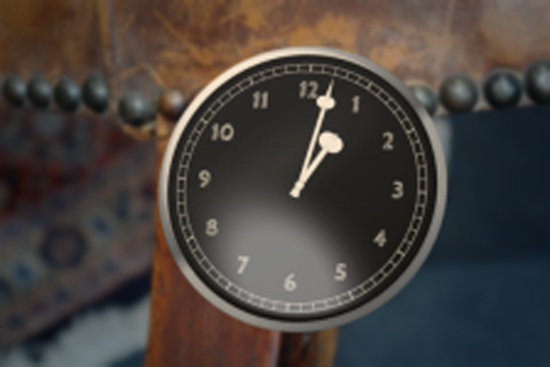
1h02
